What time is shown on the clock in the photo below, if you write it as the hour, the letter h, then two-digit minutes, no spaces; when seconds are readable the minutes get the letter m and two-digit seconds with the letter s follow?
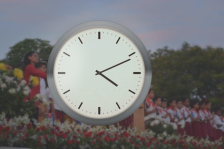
4h11
